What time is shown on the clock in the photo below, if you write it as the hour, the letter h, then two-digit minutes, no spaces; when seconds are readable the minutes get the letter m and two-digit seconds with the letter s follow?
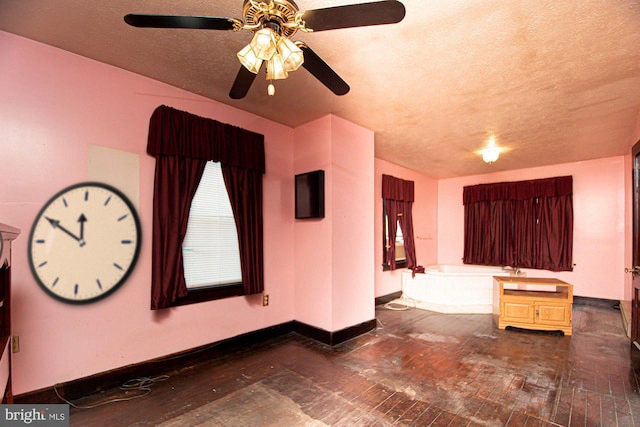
11h50
